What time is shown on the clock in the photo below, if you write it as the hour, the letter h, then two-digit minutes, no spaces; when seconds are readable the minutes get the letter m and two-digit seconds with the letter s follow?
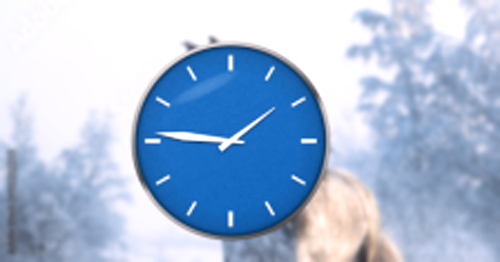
1h46
